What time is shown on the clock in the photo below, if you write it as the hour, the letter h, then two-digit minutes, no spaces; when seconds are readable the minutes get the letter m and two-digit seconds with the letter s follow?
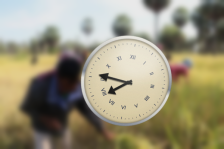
7h46
